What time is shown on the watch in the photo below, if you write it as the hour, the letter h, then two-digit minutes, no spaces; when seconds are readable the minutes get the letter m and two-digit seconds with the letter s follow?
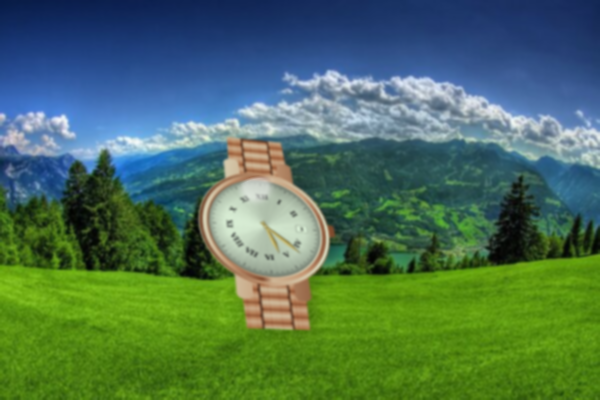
5h22
